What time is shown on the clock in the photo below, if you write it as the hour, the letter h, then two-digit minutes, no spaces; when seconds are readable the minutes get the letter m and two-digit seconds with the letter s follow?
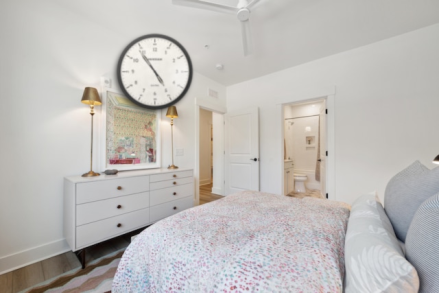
4h54
